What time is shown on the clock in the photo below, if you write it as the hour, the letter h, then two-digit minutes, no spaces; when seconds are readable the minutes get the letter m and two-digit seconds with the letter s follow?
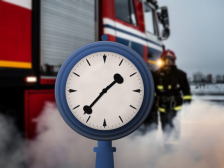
1h37
